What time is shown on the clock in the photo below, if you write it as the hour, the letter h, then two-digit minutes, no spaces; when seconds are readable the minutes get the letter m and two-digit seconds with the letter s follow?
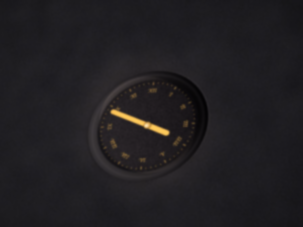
3h49
